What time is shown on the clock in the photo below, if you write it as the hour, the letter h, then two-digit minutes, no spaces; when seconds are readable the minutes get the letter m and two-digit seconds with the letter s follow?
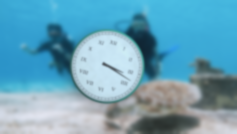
3h18
